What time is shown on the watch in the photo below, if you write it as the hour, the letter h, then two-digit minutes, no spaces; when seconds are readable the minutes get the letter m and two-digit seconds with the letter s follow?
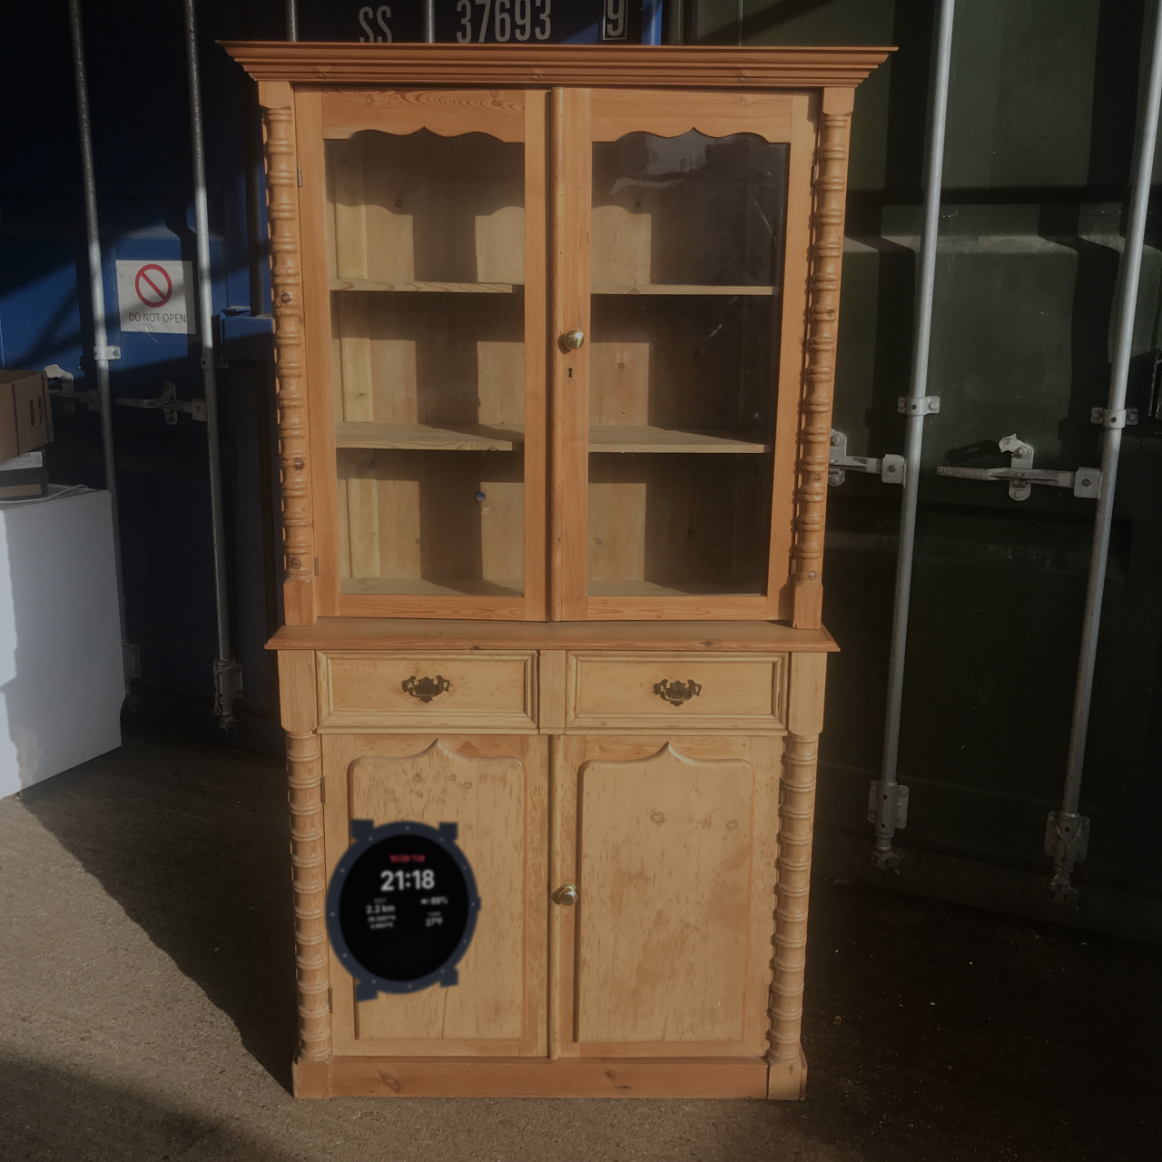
21h18
